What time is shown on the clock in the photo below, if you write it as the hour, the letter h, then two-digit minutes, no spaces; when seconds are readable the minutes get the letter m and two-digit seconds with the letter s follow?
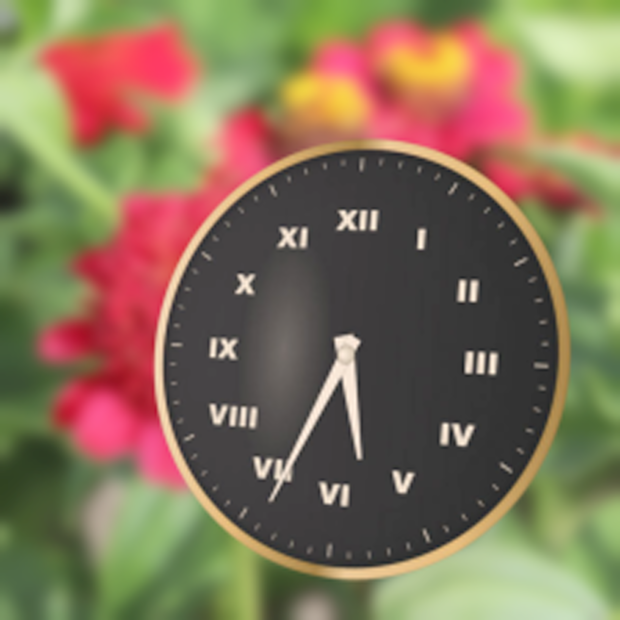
5h34
